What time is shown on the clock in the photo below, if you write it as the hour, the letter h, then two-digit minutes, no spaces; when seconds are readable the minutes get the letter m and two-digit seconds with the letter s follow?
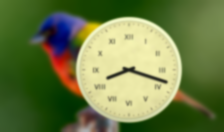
8h18
